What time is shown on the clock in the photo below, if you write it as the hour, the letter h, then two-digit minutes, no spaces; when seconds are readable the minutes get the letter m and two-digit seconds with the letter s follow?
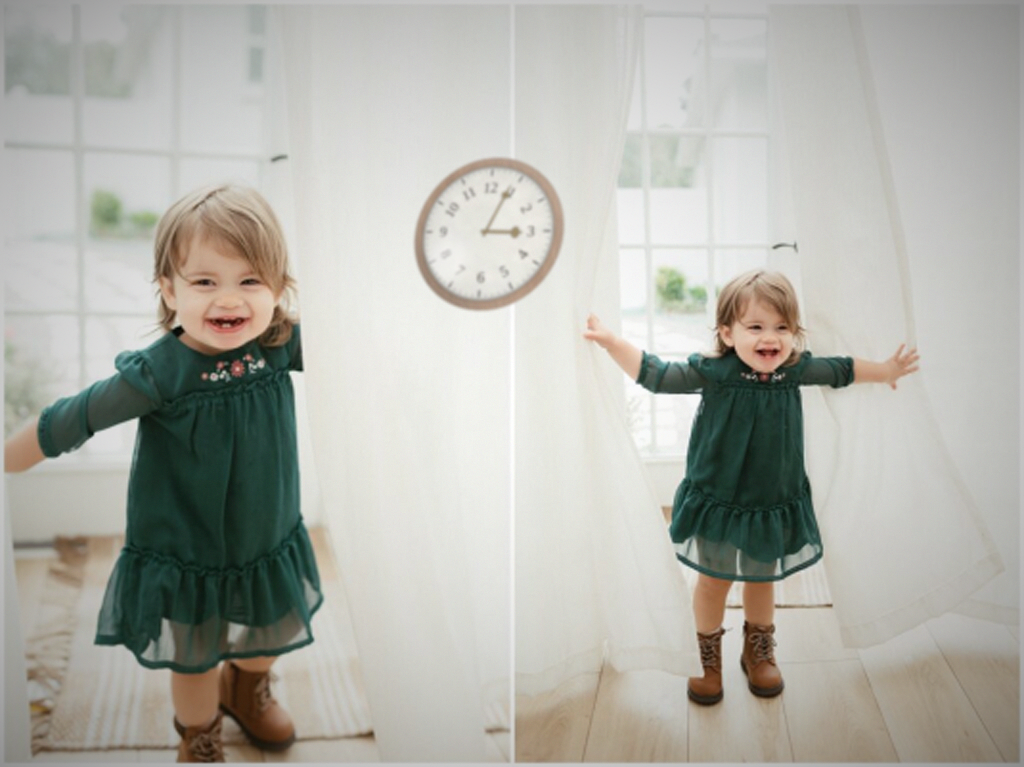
3h04
